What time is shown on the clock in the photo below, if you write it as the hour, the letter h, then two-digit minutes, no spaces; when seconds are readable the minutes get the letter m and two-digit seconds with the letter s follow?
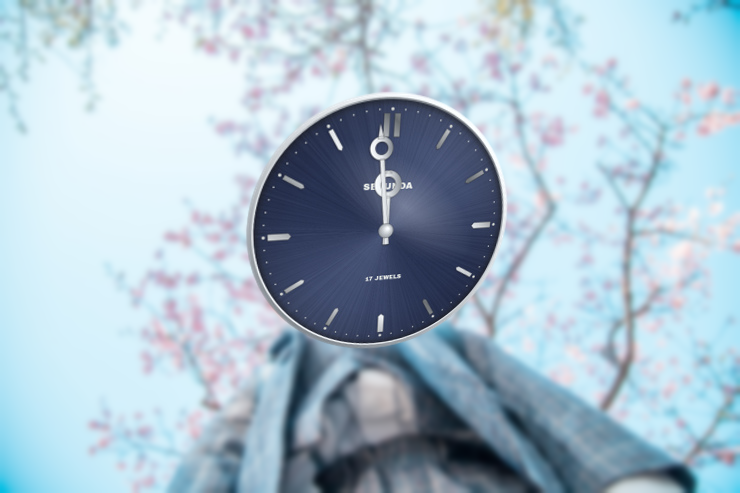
11h59
